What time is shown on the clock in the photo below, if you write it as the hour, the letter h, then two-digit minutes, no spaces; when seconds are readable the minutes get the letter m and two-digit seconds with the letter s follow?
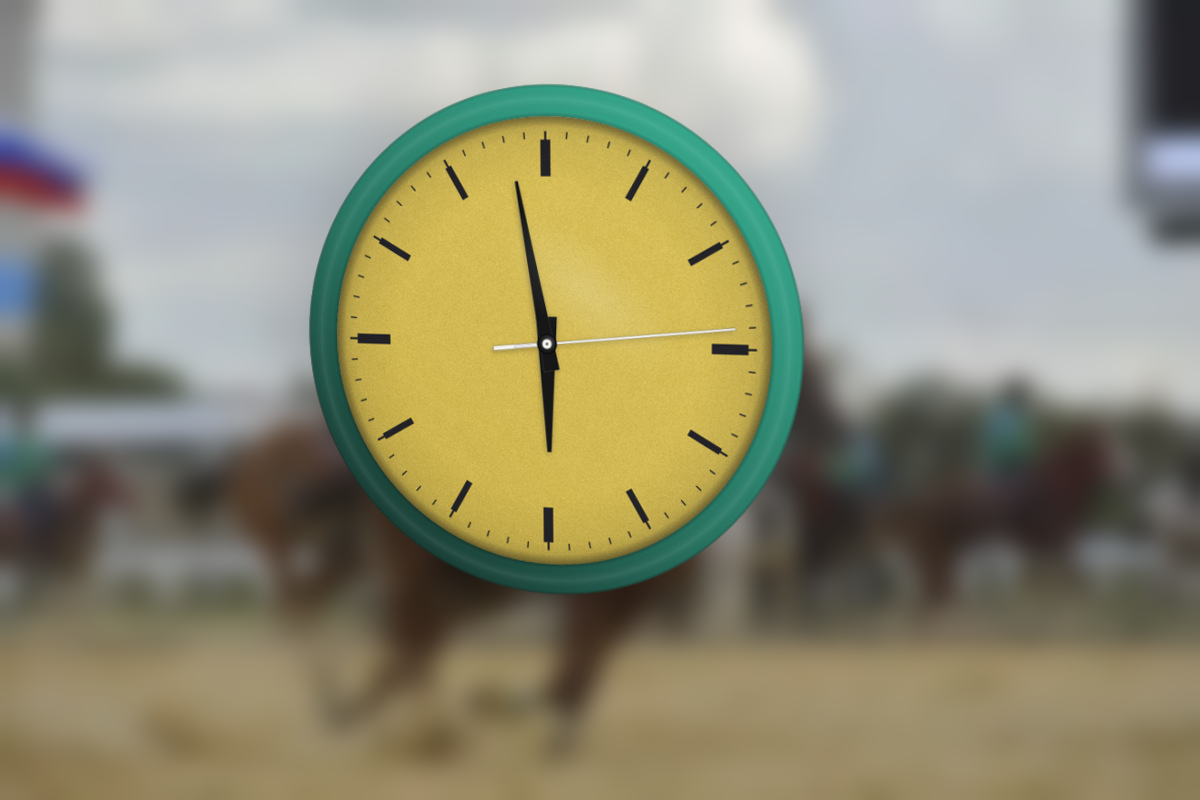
5h58m14s
